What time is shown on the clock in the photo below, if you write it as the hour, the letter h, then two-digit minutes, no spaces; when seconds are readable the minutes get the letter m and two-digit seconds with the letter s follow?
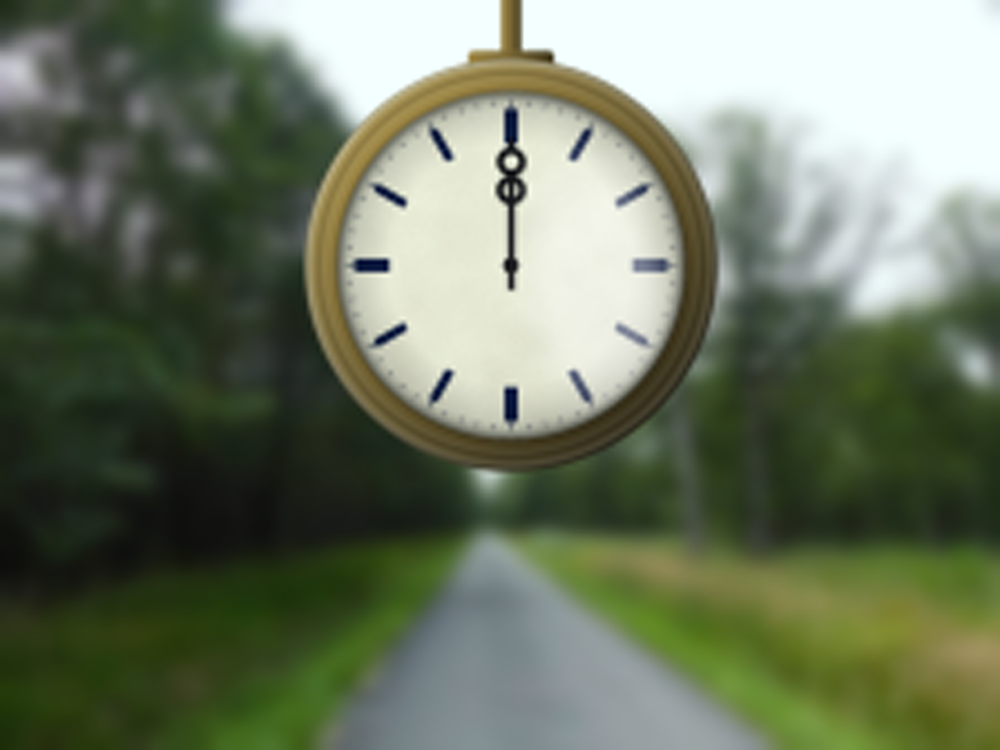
12h00
